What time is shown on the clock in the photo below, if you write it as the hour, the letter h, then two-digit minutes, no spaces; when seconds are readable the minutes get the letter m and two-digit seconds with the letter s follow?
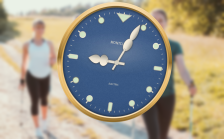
9h04
